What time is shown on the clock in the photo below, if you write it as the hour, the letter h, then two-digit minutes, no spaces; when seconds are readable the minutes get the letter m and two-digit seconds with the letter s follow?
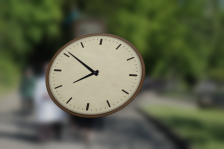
7h51
